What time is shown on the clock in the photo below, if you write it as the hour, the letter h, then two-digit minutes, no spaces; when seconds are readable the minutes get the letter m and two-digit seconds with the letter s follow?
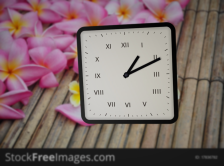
1h11
